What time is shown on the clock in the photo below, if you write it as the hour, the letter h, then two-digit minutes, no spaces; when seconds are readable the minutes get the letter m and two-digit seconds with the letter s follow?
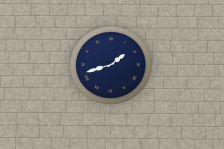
1h42
